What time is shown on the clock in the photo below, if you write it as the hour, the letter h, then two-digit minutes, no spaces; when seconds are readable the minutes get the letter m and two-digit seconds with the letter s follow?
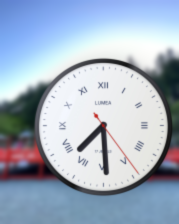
7h29m24s
